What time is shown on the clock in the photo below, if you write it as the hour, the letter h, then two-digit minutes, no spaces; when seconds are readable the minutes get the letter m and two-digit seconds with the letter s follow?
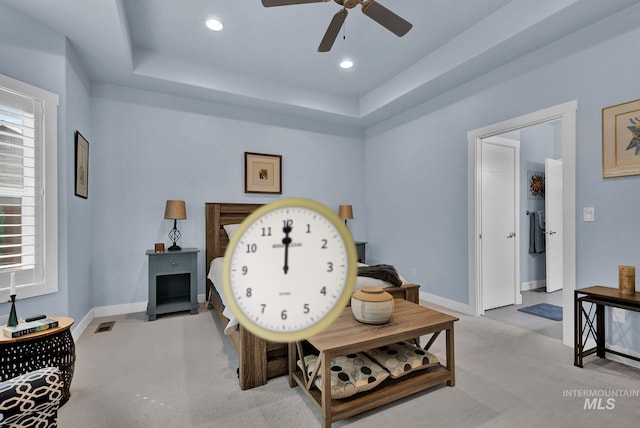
12h00
